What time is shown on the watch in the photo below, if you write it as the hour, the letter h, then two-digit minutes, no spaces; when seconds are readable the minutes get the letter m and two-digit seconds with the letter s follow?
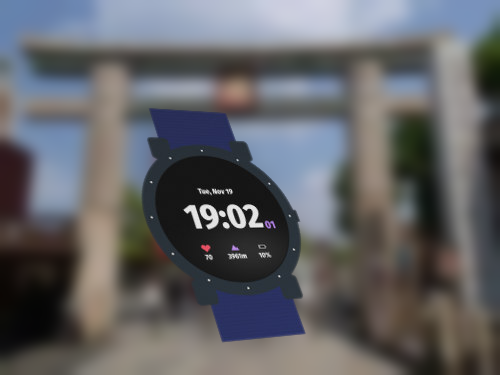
19h02m01s
